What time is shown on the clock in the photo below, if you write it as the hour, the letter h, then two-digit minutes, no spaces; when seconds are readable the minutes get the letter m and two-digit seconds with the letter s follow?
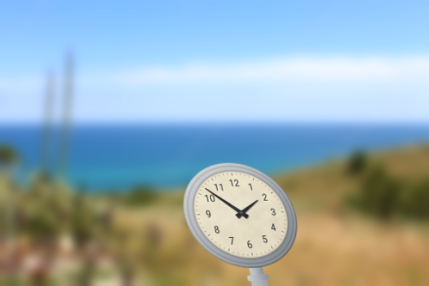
1h52
